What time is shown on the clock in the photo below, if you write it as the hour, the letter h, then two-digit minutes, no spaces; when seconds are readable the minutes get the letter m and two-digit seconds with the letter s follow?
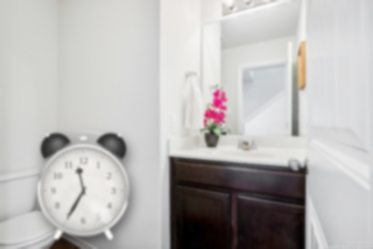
11h35
